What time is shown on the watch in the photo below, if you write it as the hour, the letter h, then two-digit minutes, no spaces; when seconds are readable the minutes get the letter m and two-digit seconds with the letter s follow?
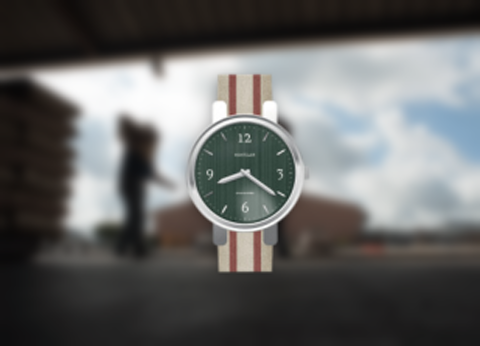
8h21
